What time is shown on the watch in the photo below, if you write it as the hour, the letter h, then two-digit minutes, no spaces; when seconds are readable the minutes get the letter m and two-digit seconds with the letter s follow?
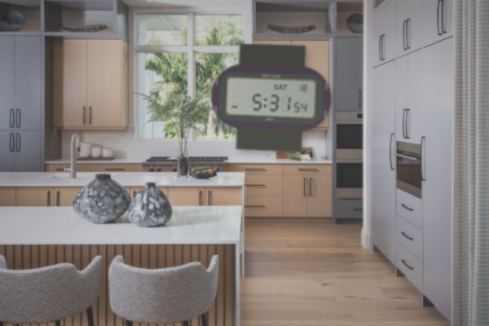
5h31m54s
